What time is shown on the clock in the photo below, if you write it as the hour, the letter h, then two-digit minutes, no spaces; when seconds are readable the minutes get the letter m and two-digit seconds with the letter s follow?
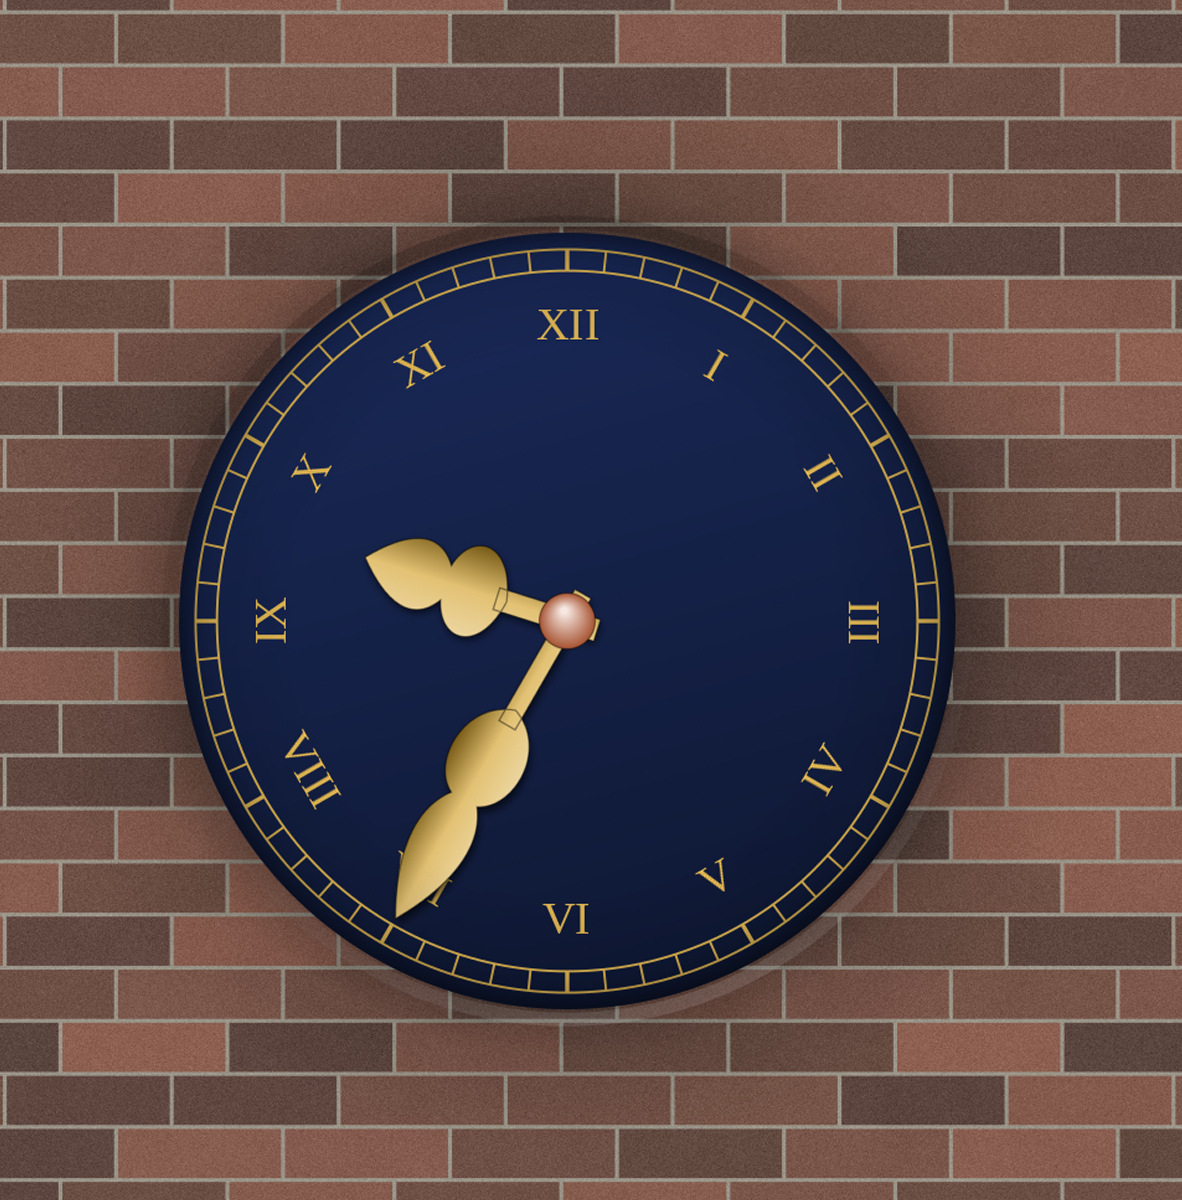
9h35
